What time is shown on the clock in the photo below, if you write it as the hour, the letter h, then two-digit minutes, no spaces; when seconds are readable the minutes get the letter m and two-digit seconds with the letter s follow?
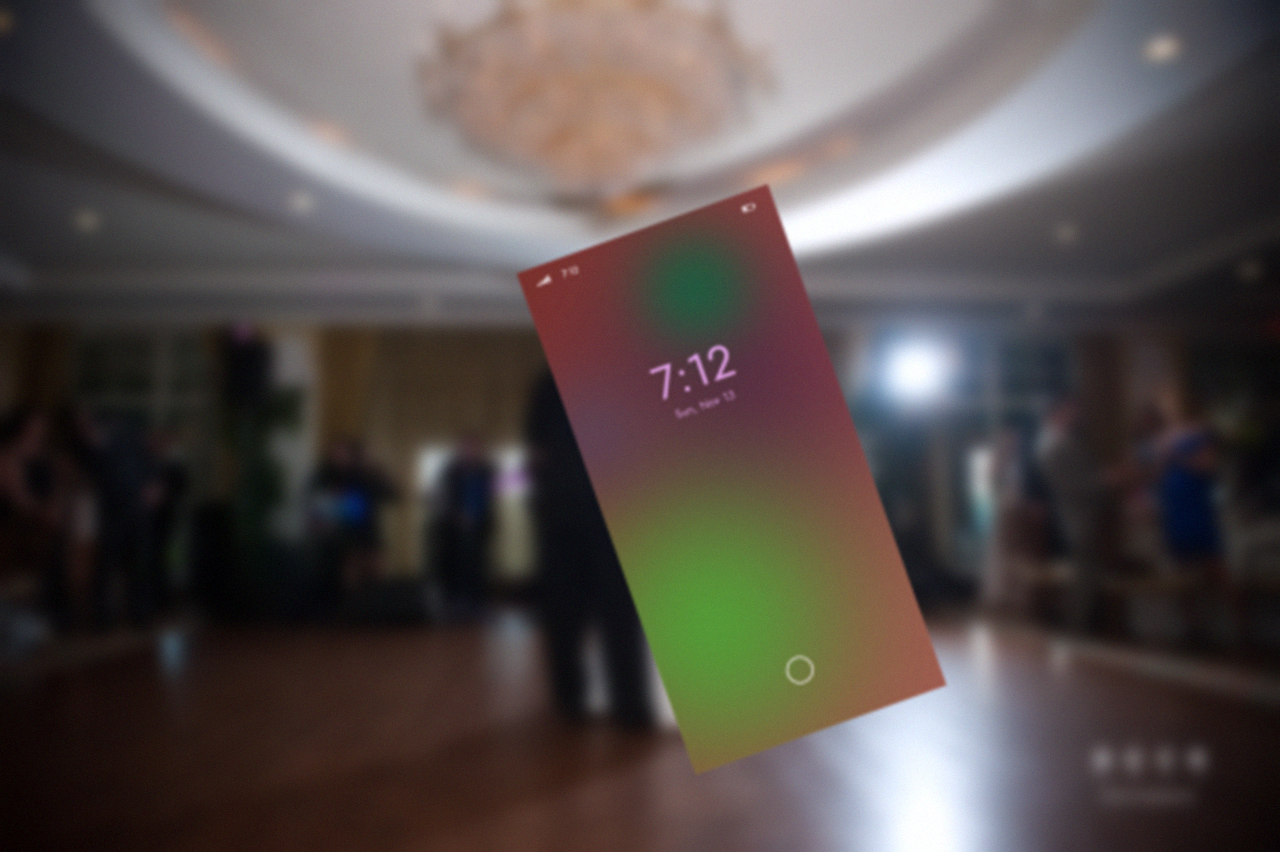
7h12
